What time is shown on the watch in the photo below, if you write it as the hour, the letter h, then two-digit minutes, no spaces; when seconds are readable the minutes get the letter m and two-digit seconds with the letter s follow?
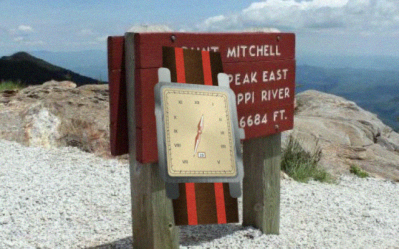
12h33
